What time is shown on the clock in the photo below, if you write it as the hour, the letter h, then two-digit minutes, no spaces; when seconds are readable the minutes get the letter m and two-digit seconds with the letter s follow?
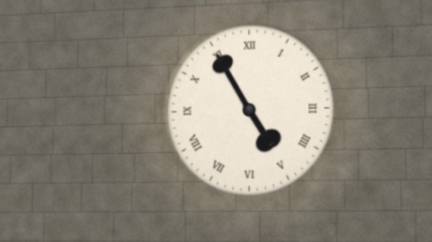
4h55
